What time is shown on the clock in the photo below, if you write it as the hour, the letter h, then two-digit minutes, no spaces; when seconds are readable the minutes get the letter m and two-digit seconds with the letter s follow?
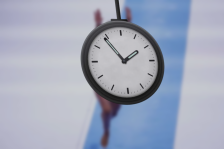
1h54
